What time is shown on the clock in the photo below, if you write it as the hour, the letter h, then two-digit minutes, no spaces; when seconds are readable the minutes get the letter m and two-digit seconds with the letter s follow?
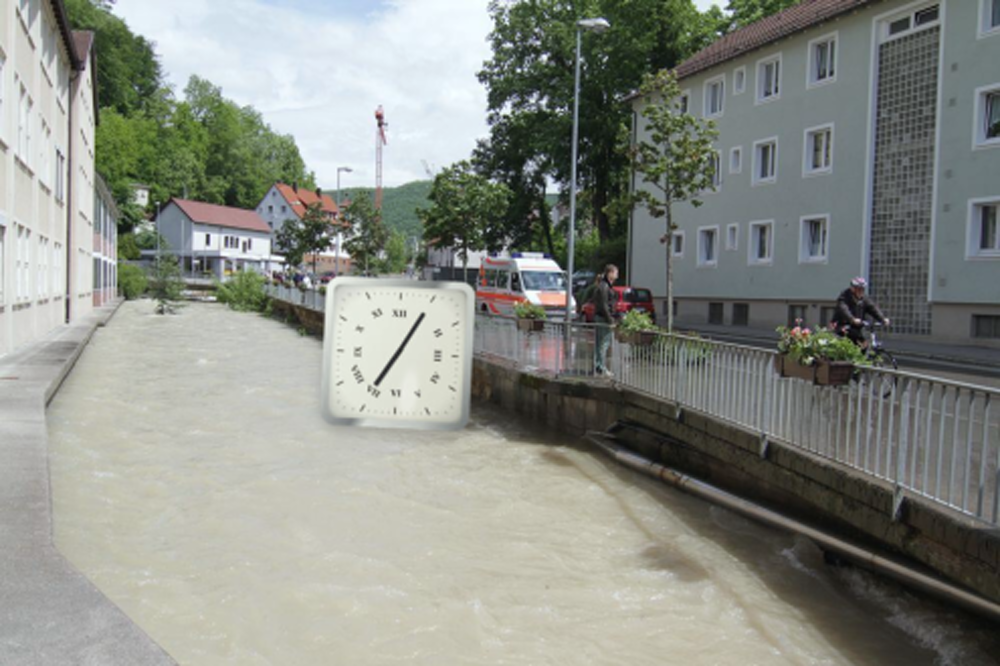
7h05
